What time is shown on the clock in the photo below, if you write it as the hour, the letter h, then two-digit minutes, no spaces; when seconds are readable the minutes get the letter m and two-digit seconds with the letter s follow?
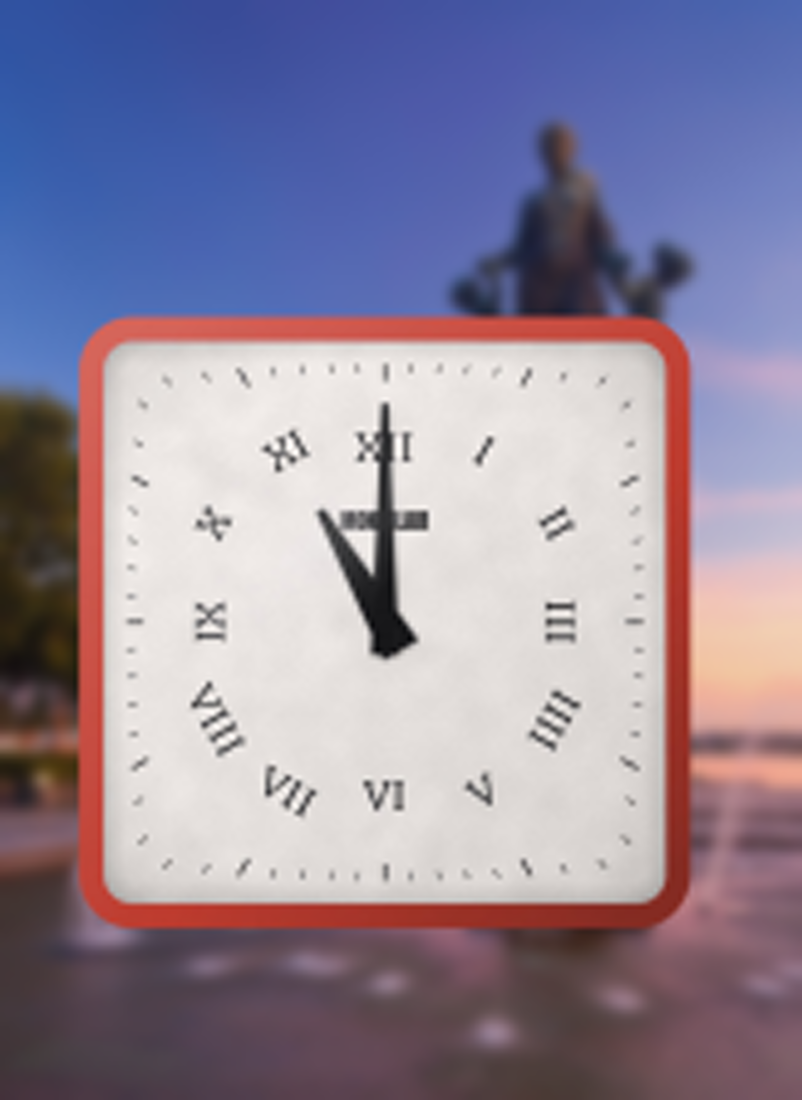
11h00
